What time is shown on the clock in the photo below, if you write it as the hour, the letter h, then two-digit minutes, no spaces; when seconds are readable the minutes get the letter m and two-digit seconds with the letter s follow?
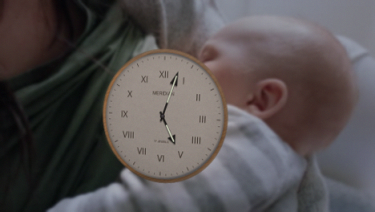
5h03
